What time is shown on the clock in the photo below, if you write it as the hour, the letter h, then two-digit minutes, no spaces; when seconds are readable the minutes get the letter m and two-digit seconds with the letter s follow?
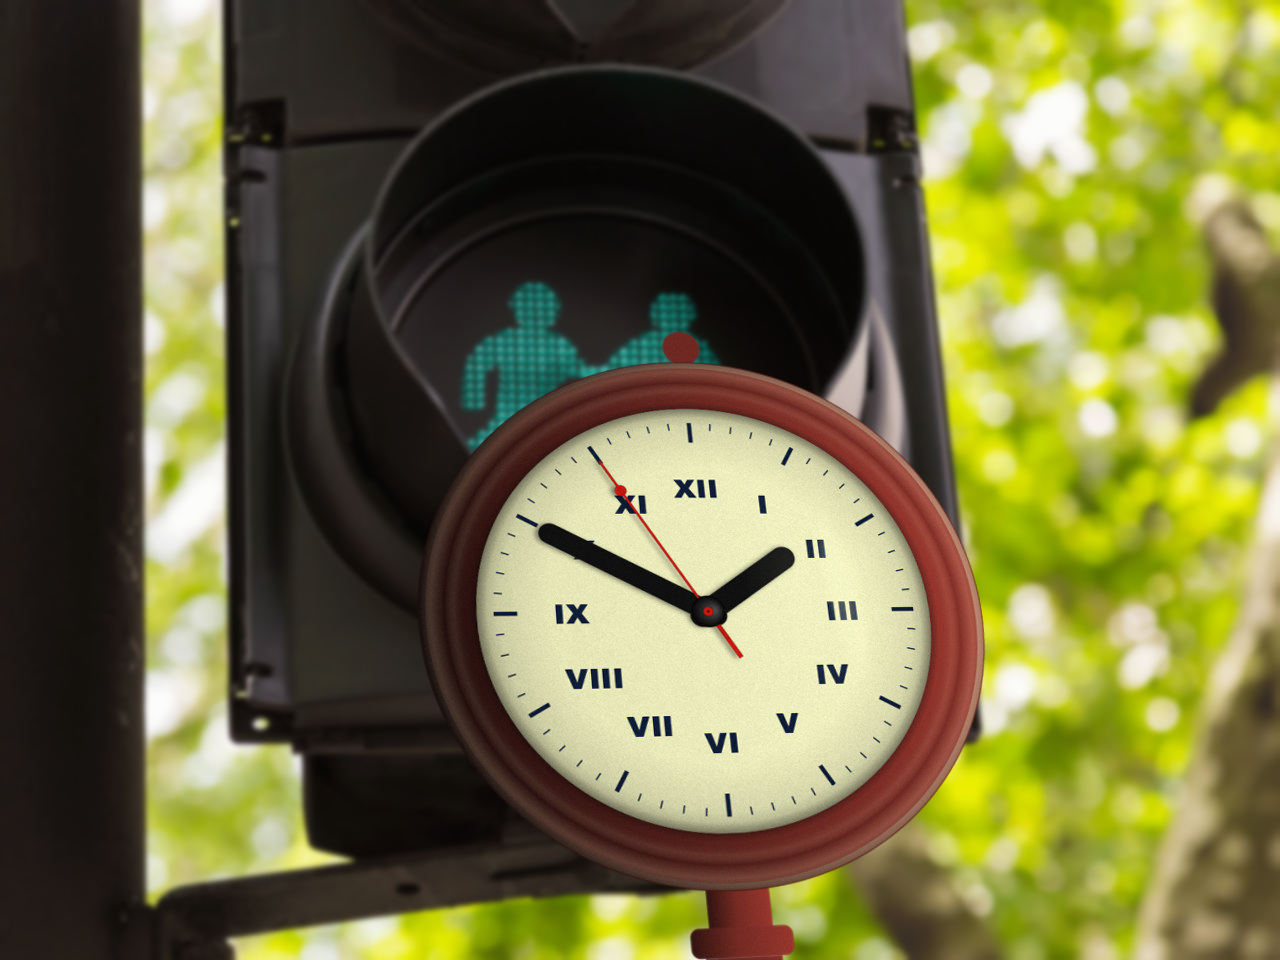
1h49m55s
